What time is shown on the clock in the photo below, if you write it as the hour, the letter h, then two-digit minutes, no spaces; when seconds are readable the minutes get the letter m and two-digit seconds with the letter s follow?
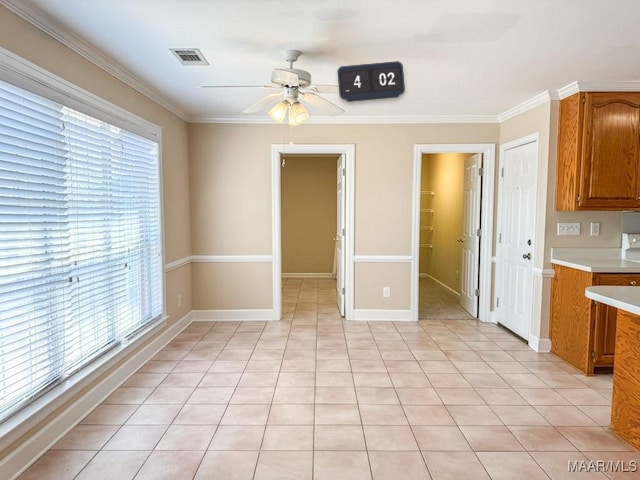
4h02
